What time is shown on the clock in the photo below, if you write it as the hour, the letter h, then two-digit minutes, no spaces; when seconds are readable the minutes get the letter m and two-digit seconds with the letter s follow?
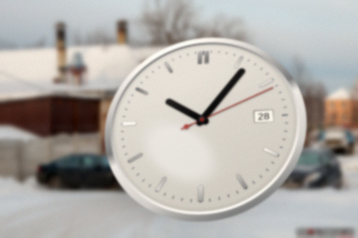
10h06m11s
